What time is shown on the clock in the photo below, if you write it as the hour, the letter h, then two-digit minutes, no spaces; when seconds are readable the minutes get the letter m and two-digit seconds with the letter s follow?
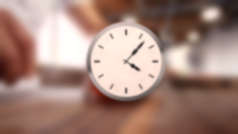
4h07
